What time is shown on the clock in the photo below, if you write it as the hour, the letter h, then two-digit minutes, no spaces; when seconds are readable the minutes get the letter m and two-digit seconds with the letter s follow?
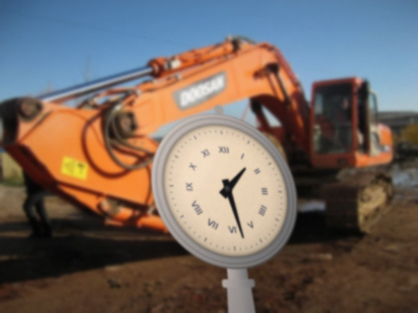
1h28
